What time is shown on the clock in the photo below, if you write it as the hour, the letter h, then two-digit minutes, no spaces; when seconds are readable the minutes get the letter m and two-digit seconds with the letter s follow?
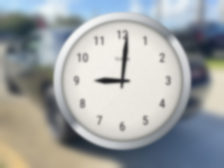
9h01
